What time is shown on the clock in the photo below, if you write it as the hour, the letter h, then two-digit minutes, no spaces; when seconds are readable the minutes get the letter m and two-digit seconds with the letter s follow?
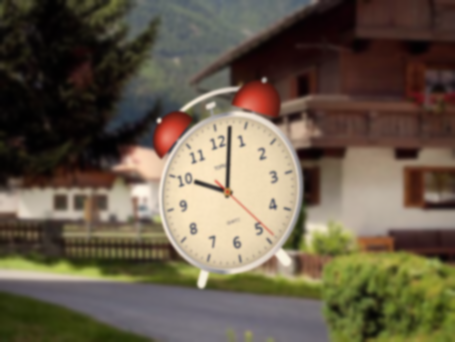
10h02m24s
